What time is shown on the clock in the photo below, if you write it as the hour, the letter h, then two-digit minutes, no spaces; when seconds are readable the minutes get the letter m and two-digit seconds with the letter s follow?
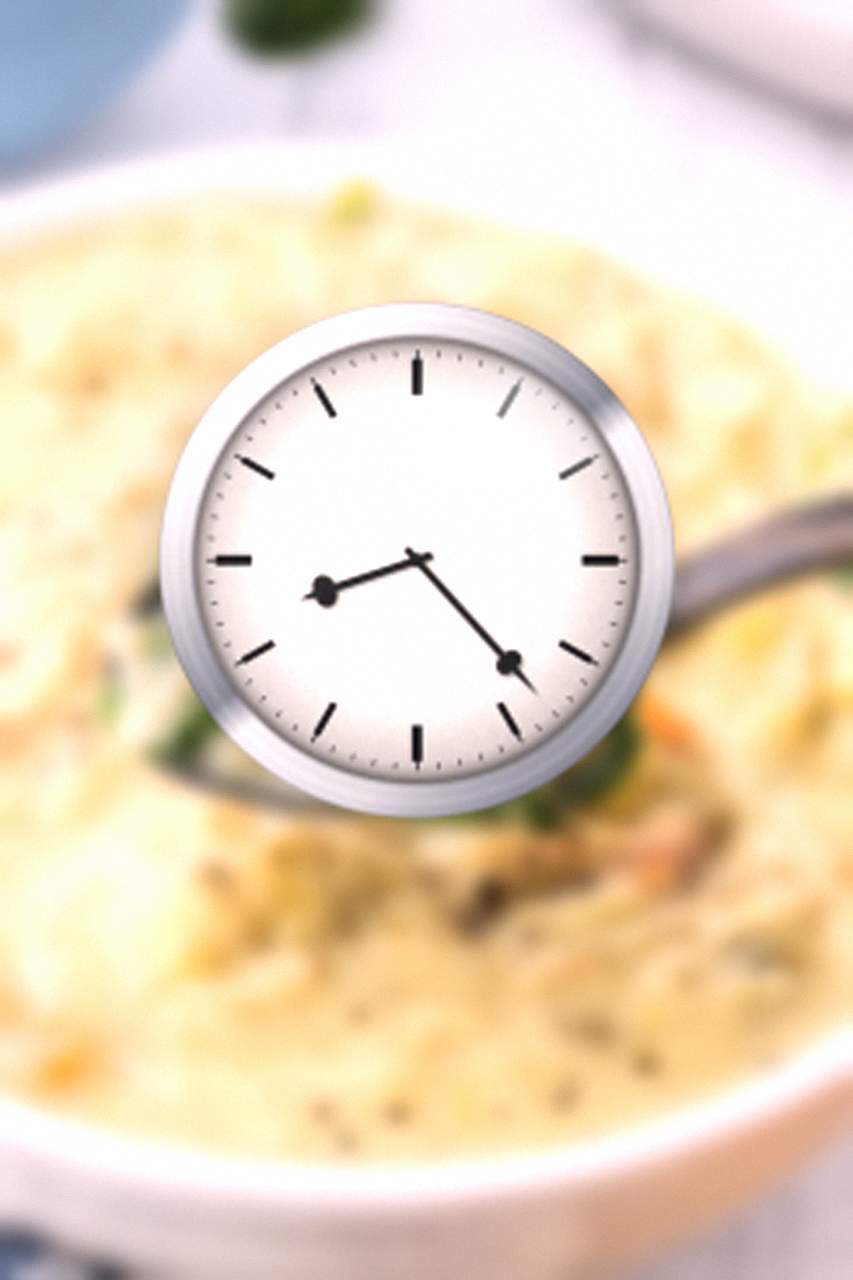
8h23
